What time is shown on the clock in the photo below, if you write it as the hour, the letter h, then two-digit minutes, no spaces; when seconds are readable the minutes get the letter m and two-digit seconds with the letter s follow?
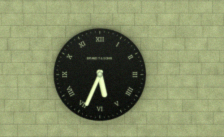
5h34
